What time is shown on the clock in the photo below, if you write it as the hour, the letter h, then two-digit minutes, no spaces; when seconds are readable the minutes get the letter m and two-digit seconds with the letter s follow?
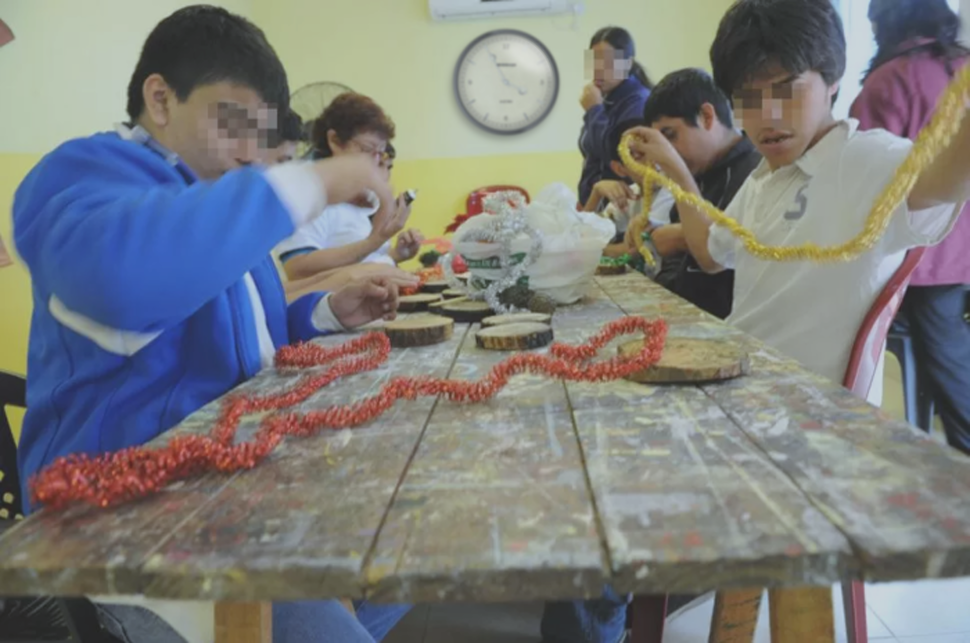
3h55
